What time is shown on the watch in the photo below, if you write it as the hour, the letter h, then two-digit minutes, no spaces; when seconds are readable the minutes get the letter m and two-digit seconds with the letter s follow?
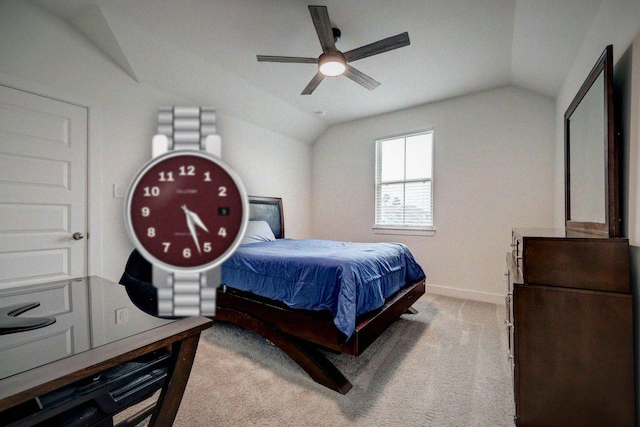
4h27
